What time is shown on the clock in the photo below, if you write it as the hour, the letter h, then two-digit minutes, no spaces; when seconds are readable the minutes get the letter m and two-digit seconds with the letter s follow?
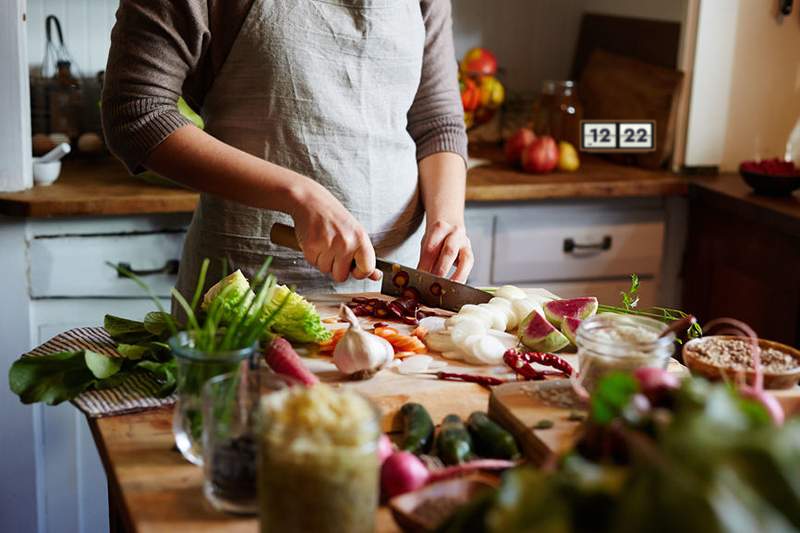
12h22
